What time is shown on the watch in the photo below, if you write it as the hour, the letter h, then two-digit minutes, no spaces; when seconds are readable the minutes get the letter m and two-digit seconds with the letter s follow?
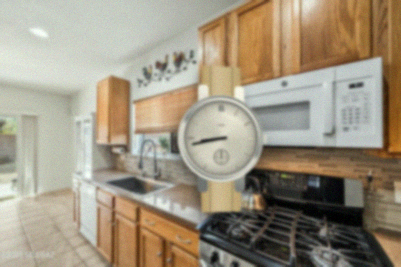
8h43
